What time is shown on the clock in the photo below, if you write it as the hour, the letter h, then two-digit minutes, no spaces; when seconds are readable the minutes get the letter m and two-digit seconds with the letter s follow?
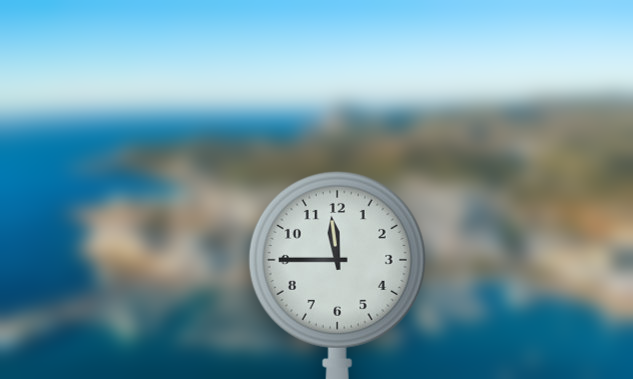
11h45
